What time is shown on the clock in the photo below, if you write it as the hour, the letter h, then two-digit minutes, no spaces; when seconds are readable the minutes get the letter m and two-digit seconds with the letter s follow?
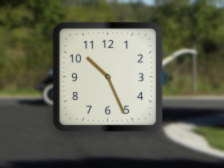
10h26
